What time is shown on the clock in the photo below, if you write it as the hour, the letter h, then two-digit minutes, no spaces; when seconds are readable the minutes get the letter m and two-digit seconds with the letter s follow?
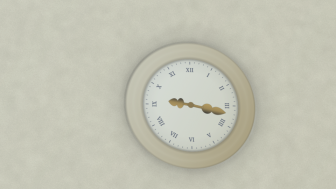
9h17
